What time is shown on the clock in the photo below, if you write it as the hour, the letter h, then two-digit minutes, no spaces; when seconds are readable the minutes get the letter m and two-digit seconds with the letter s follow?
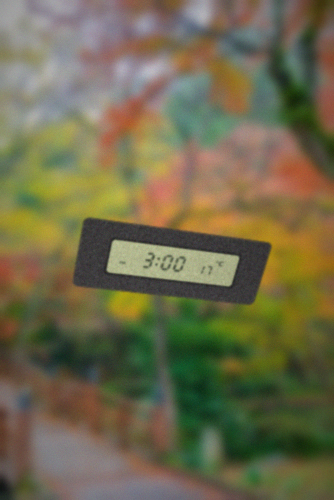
3h00
